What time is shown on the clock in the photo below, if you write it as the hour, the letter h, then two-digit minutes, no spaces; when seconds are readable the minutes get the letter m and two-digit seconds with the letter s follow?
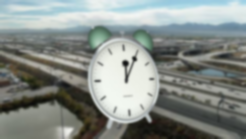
12h05
